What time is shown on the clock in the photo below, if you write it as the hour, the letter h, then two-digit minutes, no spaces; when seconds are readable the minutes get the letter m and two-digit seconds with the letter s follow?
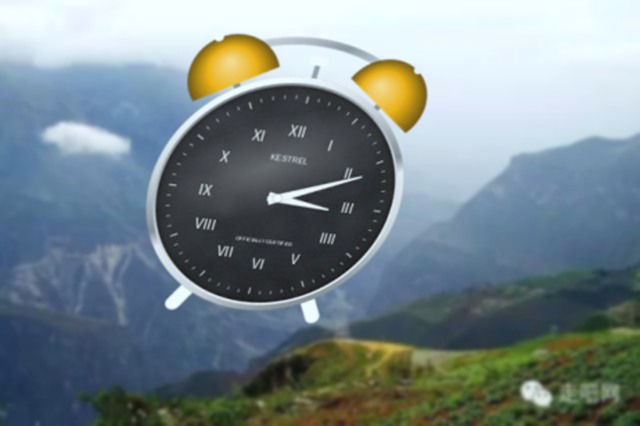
3h11
